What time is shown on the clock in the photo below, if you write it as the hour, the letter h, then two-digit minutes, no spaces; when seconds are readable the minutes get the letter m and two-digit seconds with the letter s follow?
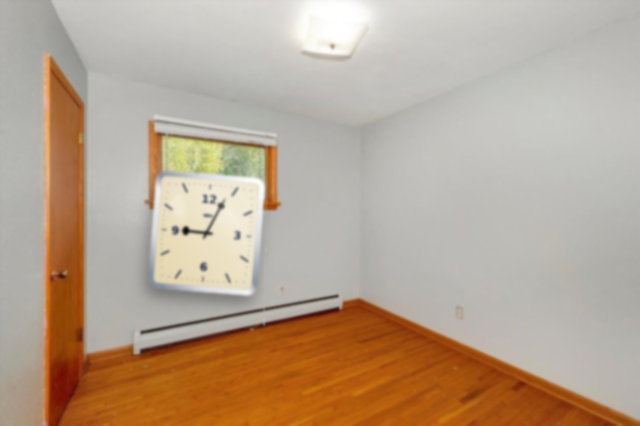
9h04
